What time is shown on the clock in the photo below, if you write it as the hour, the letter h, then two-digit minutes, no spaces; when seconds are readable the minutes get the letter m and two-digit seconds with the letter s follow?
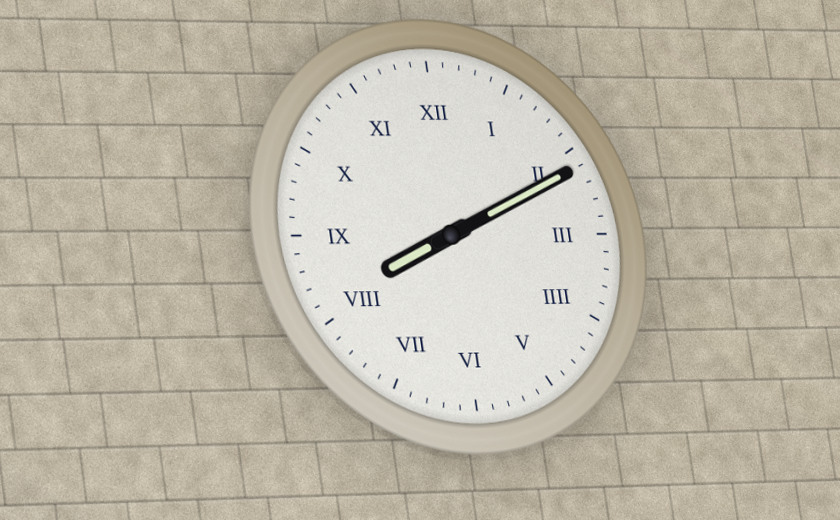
8h11
